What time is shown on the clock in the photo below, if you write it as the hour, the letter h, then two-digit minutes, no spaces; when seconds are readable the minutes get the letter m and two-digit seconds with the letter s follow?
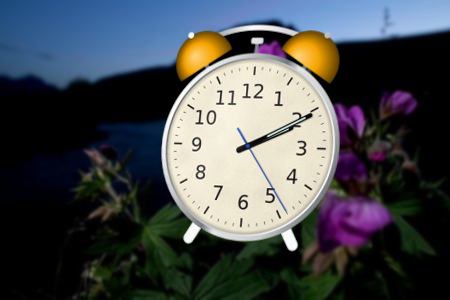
2h10m24s
